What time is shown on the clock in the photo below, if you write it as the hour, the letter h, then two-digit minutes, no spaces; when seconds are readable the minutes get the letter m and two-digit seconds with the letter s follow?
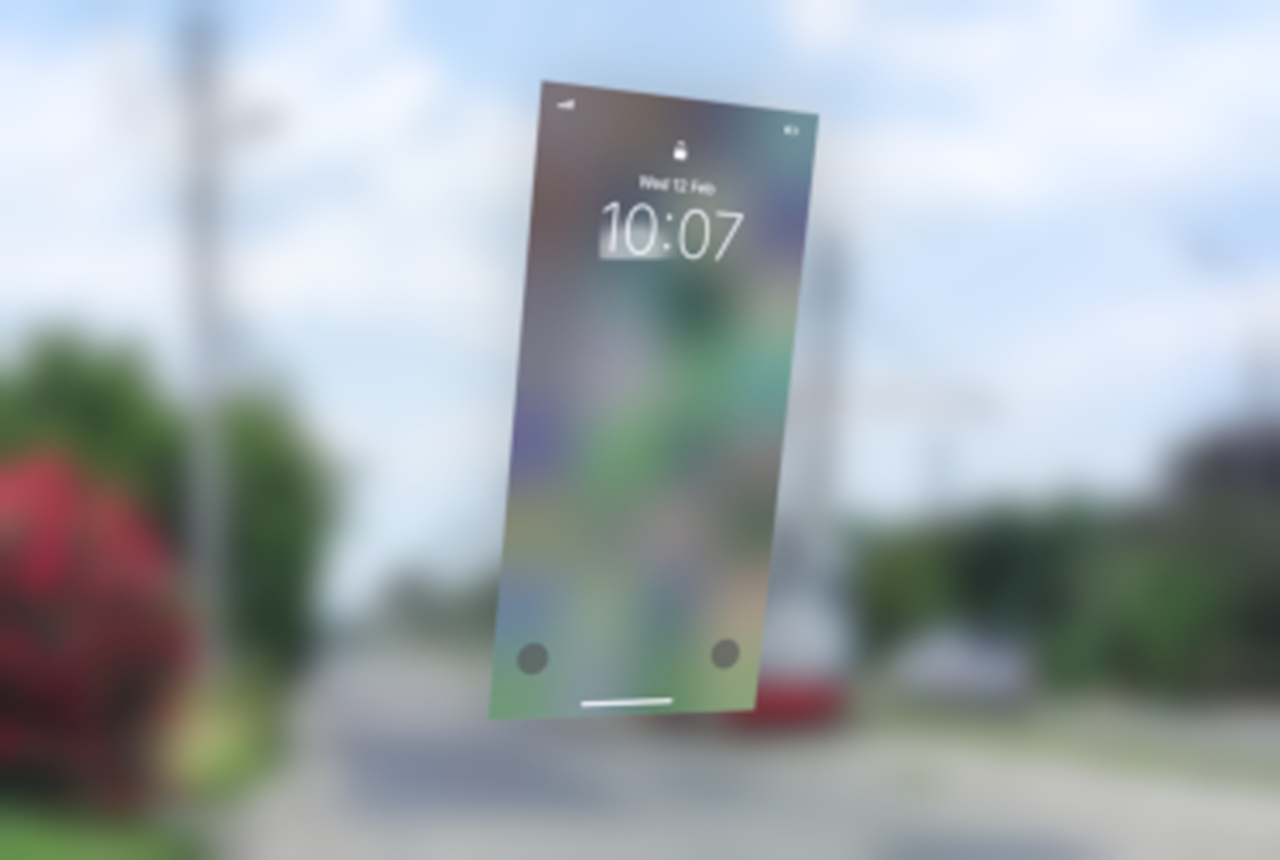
10h07
